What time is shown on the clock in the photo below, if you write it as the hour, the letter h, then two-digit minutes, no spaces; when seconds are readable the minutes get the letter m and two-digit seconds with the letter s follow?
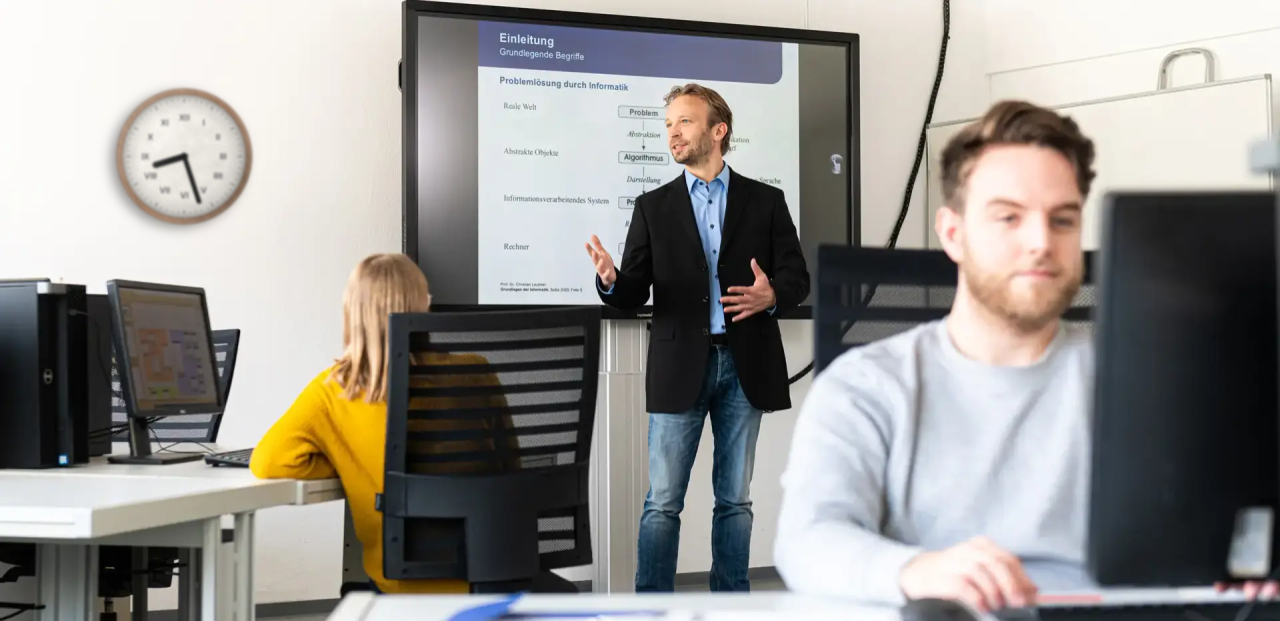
8h27
